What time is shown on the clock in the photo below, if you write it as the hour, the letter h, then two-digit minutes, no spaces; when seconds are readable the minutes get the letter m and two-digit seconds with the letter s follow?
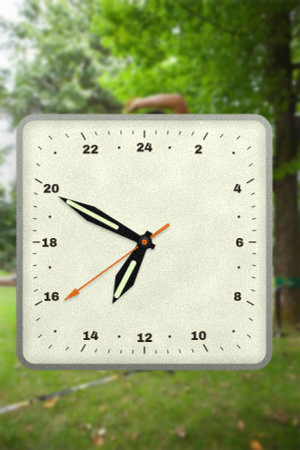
13h49m39s
